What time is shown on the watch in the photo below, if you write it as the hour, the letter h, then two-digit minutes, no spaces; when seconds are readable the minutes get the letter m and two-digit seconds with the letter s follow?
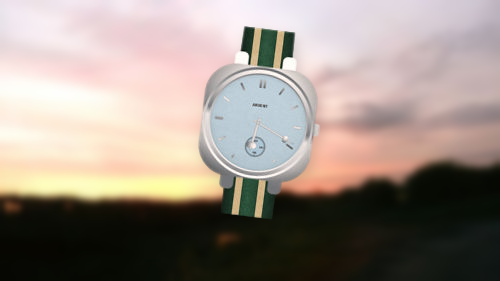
6h19
